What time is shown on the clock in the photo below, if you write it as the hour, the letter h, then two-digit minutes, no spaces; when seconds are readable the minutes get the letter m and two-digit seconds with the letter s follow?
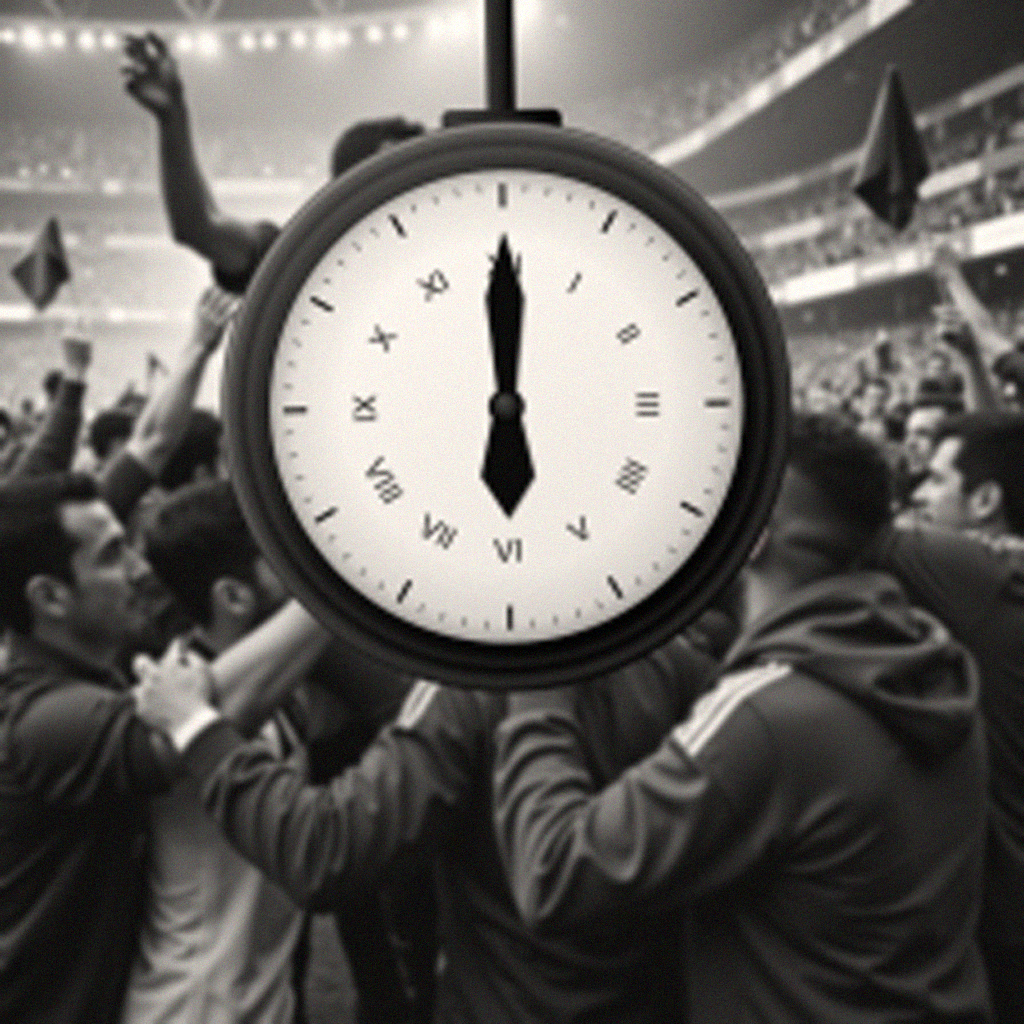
6h00
